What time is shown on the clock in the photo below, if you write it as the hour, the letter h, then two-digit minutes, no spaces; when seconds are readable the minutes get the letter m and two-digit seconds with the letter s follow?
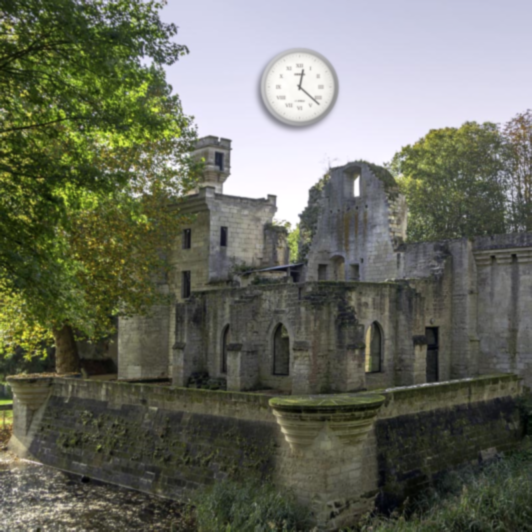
12h22
